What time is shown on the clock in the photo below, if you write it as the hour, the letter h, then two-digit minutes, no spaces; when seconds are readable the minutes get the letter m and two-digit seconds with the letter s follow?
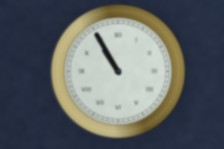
10h55
